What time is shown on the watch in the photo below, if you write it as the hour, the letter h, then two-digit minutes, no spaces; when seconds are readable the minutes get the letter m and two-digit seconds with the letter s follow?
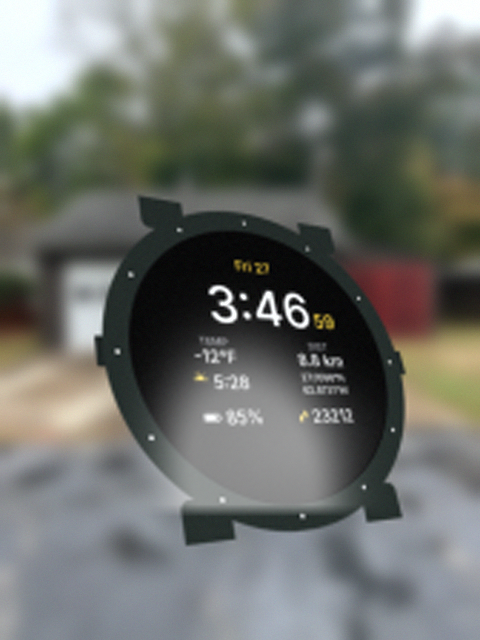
3h46m59s
